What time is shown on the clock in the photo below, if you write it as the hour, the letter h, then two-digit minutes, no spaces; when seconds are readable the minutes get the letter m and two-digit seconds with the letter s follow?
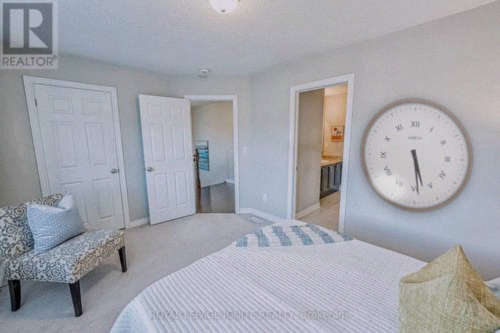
5h29
